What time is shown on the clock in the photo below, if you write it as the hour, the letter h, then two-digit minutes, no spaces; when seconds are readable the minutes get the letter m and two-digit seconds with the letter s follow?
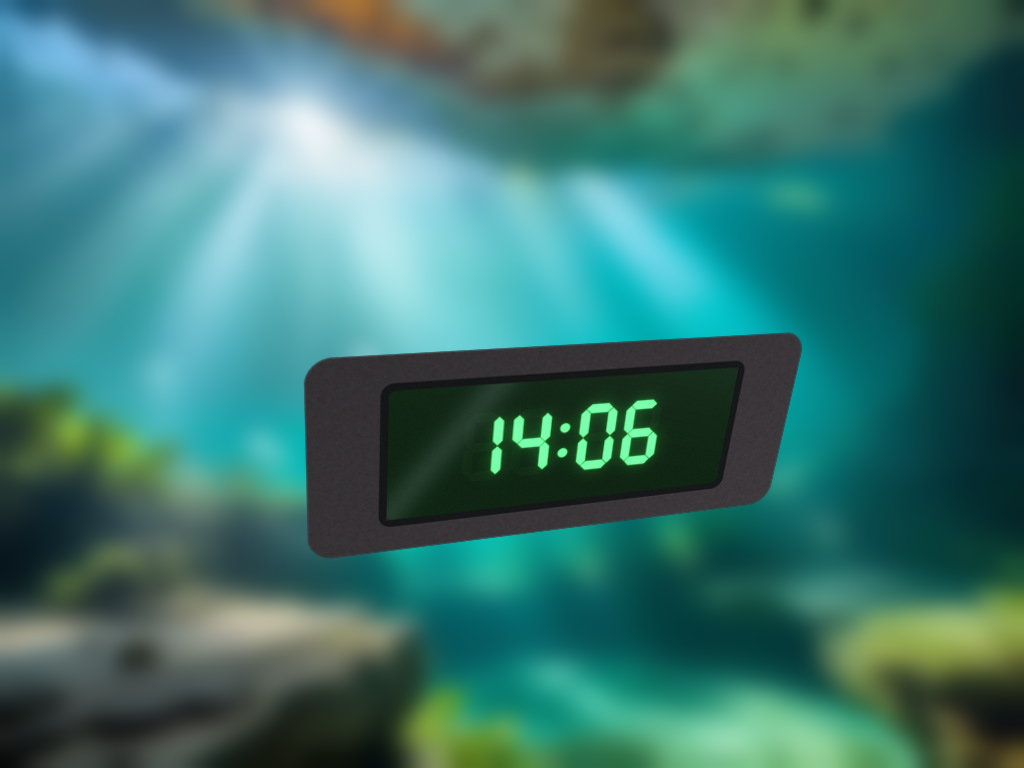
14h06
